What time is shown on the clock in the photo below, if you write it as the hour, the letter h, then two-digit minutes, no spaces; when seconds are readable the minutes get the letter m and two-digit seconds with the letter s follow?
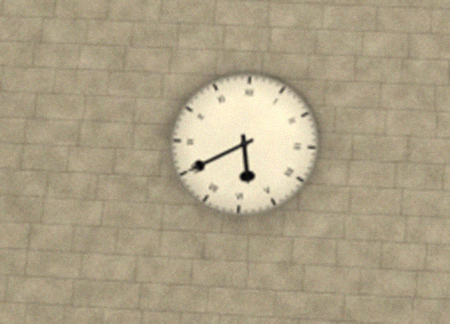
5h40
